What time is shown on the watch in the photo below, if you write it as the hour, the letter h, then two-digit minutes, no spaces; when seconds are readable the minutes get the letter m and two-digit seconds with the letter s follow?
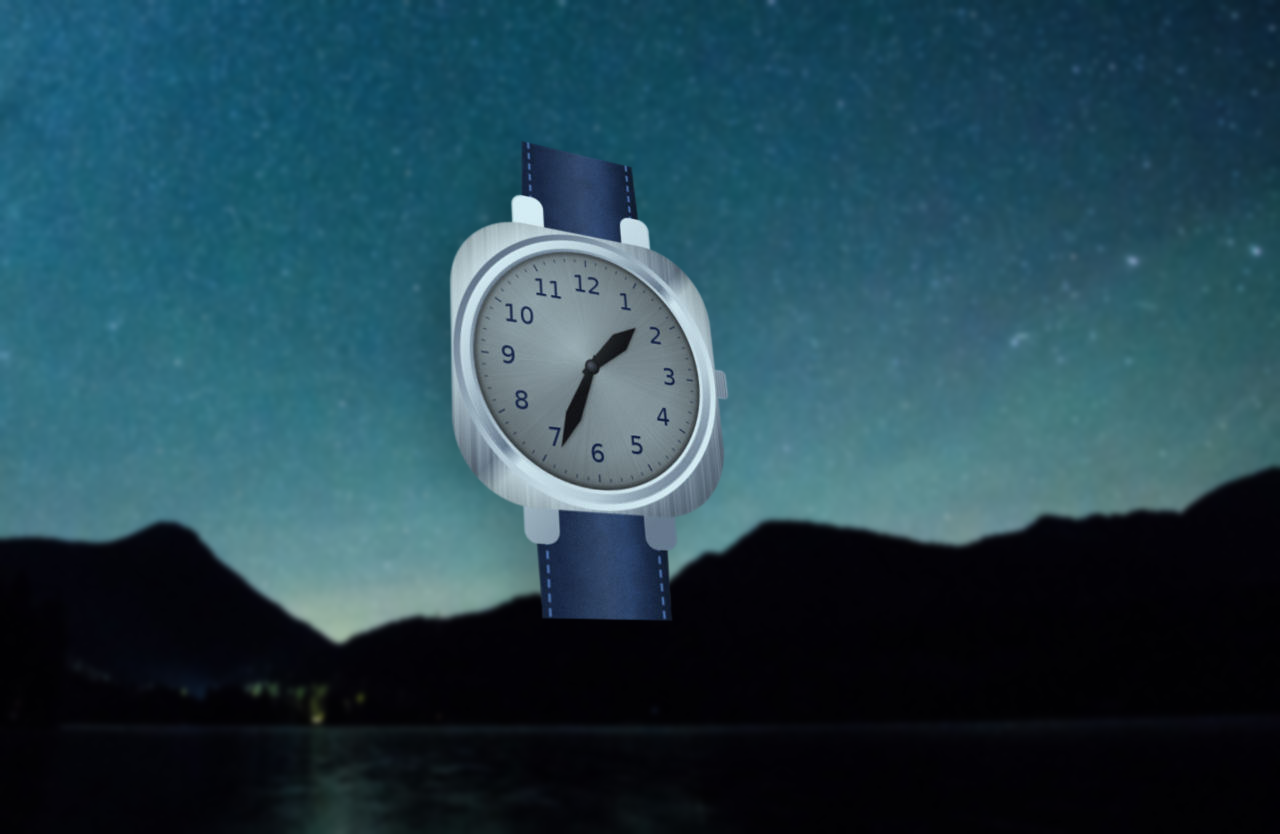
1h34
